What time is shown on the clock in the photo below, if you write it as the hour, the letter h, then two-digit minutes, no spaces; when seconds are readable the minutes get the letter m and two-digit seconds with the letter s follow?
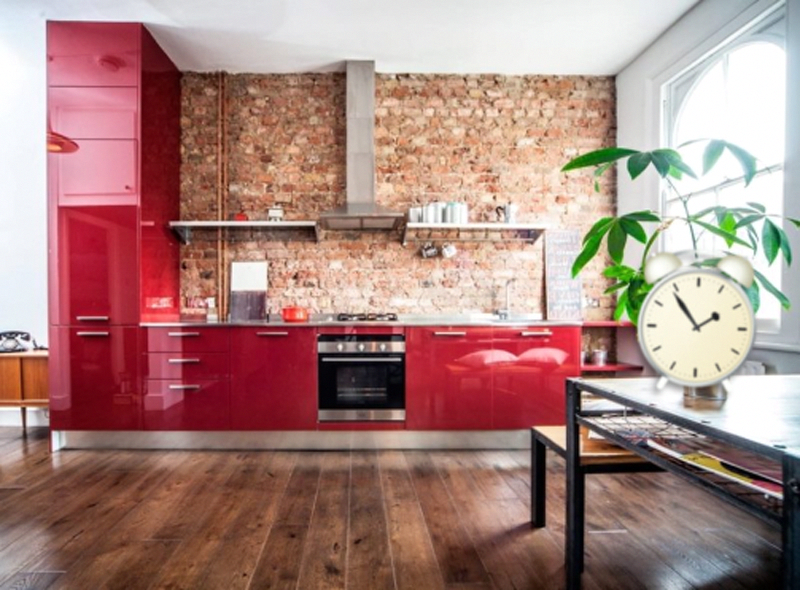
1h54
